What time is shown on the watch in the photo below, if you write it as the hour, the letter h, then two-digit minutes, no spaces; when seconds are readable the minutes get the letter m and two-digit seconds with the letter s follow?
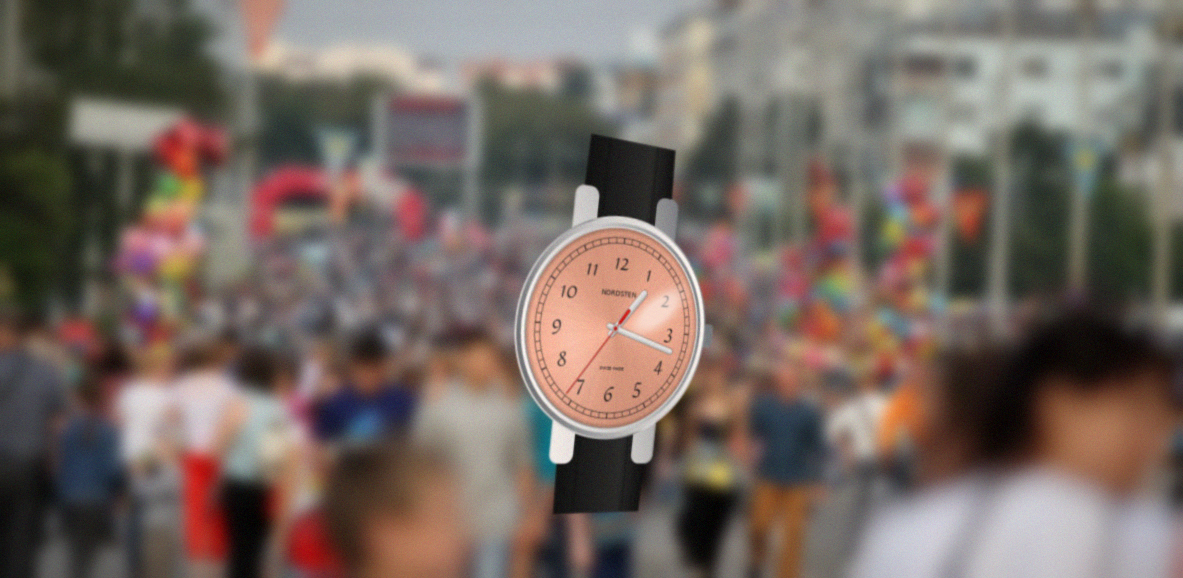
1h17m36s
